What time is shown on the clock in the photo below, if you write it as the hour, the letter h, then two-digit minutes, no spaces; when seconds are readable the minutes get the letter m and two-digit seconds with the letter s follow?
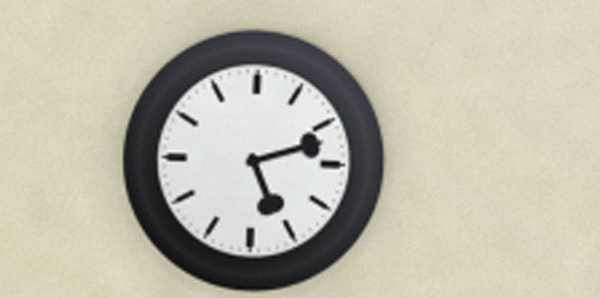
5h12
